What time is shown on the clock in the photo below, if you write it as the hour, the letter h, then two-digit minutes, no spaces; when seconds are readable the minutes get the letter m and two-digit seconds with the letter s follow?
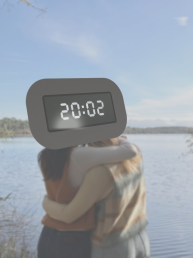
20h02
